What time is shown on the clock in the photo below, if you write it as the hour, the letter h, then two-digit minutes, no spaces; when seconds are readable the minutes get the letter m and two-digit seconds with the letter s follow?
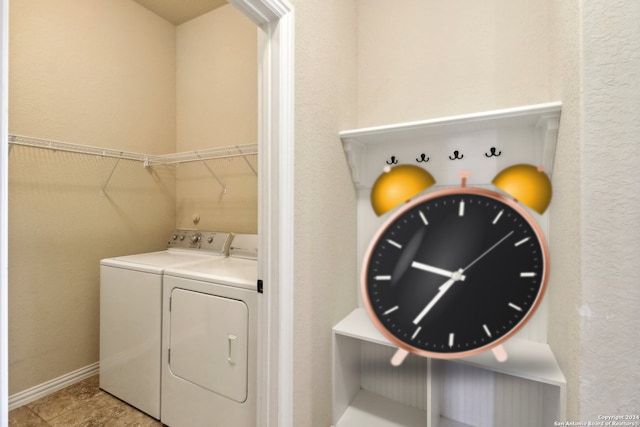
9h36m08s
